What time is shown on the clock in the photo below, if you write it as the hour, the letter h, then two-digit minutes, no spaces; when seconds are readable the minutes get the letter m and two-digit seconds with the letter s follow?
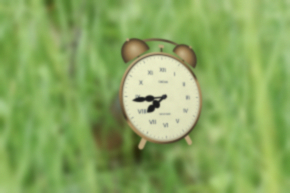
7h44
